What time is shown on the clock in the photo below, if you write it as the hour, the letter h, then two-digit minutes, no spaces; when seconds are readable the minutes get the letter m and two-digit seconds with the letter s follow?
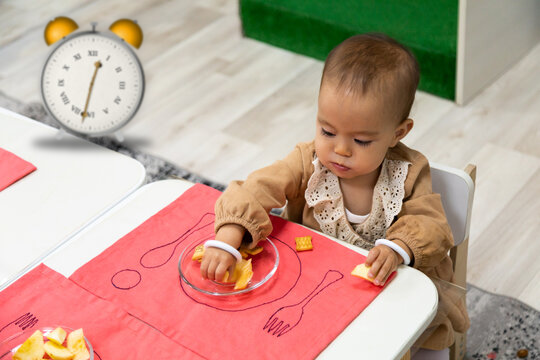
12h32
